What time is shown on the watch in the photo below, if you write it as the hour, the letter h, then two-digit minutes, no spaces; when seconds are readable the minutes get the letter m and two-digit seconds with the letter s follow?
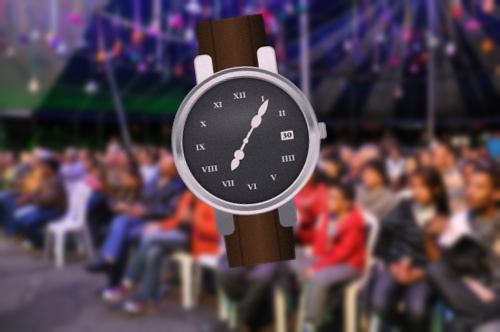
7h06
